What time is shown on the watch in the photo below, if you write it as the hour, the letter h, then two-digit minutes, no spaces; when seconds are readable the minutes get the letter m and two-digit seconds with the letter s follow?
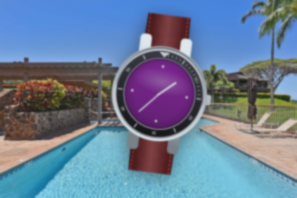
1h37
